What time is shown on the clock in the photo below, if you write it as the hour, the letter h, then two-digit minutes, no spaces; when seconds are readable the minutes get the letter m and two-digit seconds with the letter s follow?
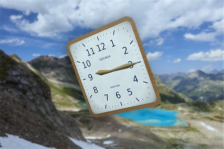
9h15
